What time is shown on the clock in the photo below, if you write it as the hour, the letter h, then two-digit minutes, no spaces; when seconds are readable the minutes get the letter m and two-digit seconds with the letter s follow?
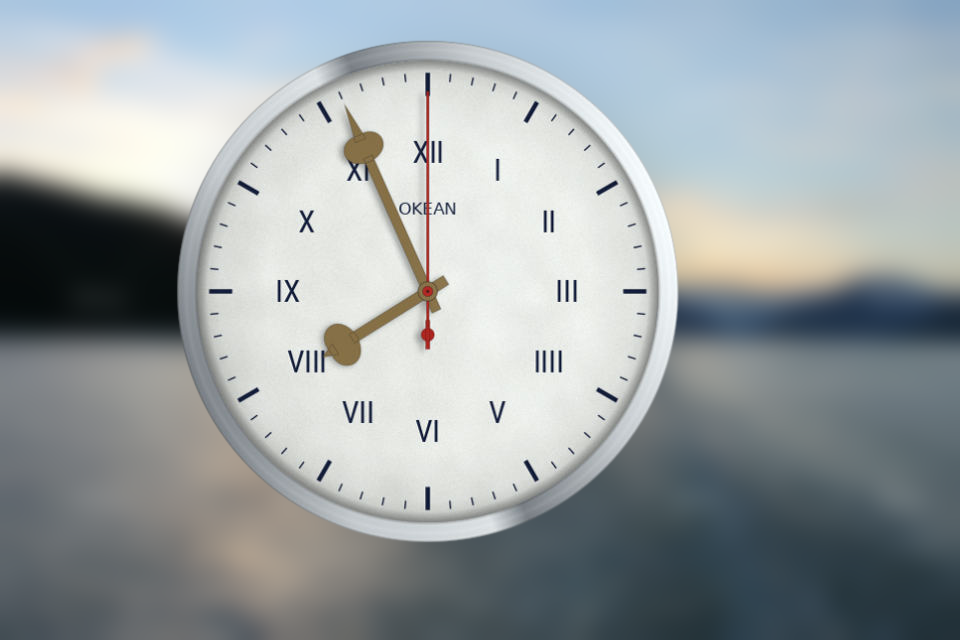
7h56m00s
